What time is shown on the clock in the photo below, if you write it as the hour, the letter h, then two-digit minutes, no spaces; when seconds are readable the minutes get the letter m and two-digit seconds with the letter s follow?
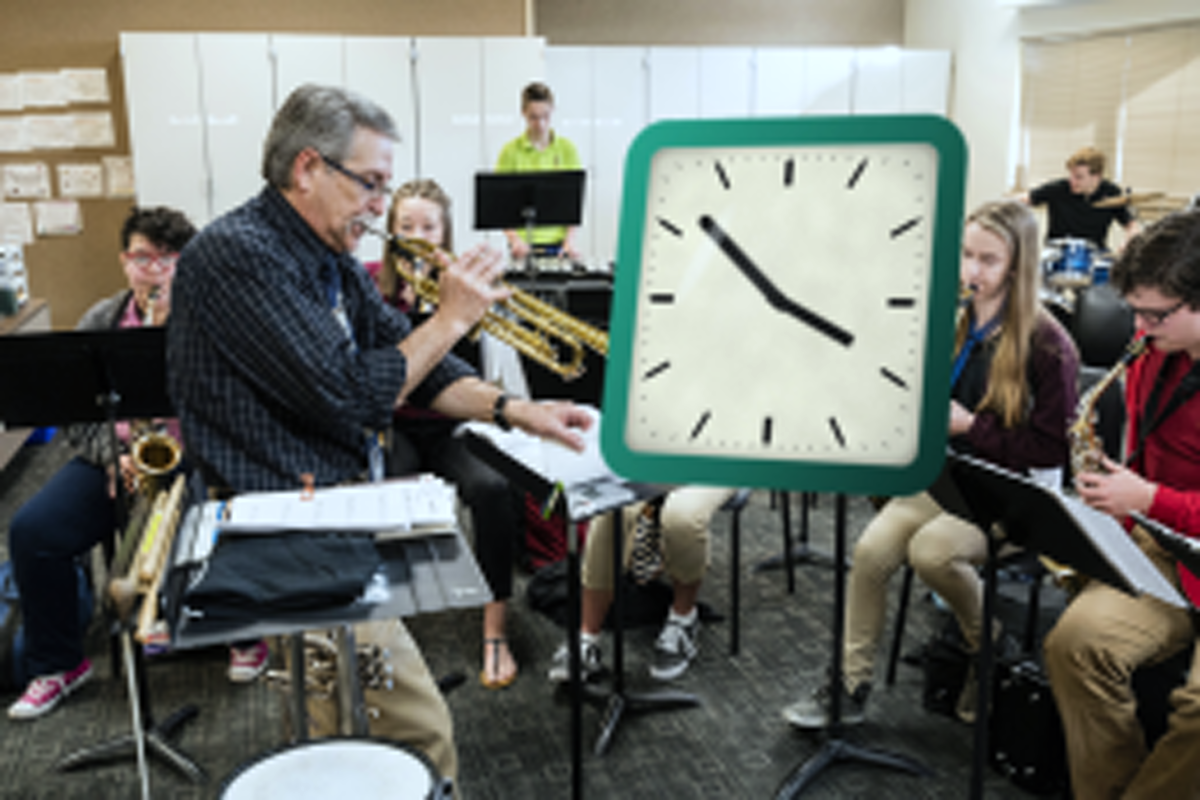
3h52
